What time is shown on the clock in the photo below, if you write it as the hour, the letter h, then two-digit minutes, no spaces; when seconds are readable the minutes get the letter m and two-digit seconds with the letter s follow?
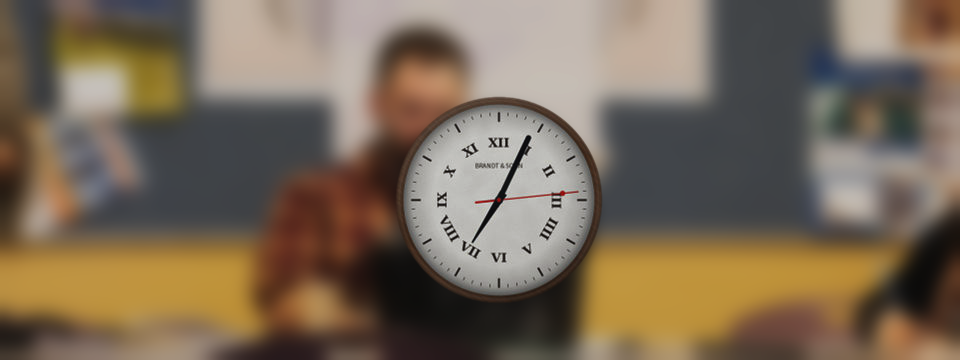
7h04m14s
